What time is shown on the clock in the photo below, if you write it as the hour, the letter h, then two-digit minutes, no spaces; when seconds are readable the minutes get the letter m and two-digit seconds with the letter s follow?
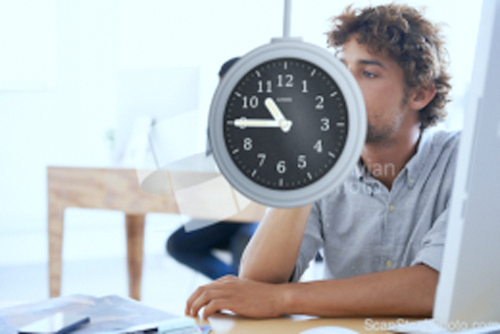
10h45
